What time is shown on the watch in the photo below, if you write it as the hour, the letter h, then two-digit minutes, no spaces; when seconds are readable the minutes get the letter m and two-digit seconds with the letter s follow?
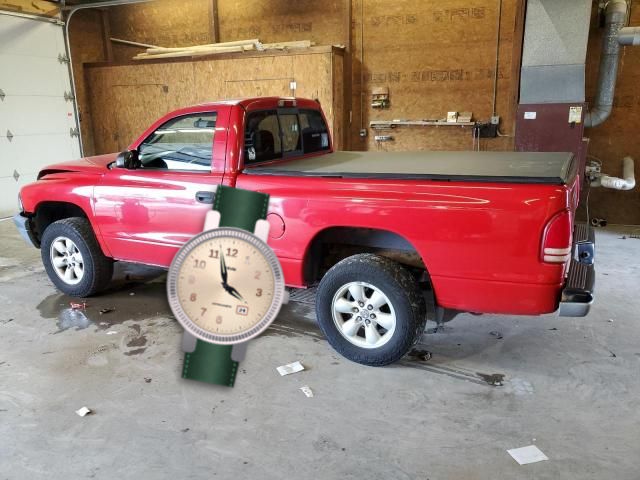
3h57
